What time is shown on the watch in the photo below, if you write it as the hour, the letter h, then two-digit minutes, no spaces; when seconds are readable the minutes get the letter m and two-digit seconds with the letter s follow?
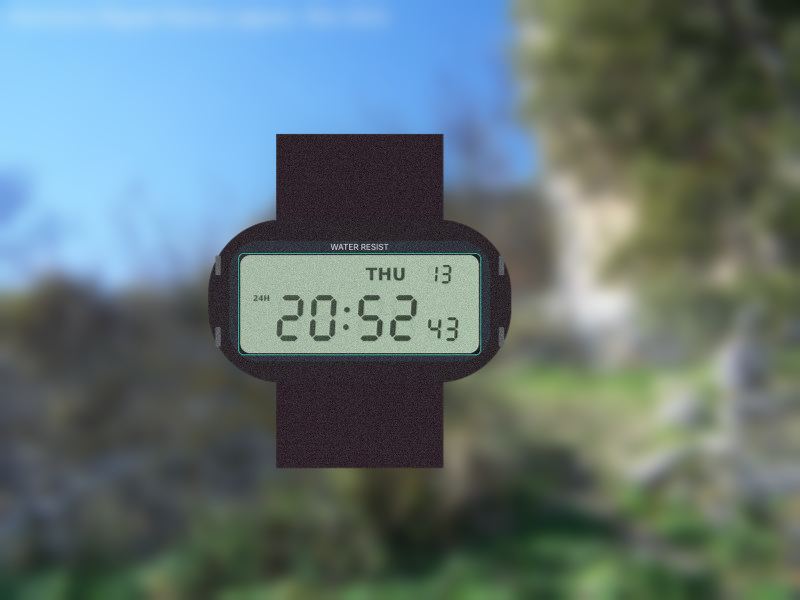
20h52m43s
